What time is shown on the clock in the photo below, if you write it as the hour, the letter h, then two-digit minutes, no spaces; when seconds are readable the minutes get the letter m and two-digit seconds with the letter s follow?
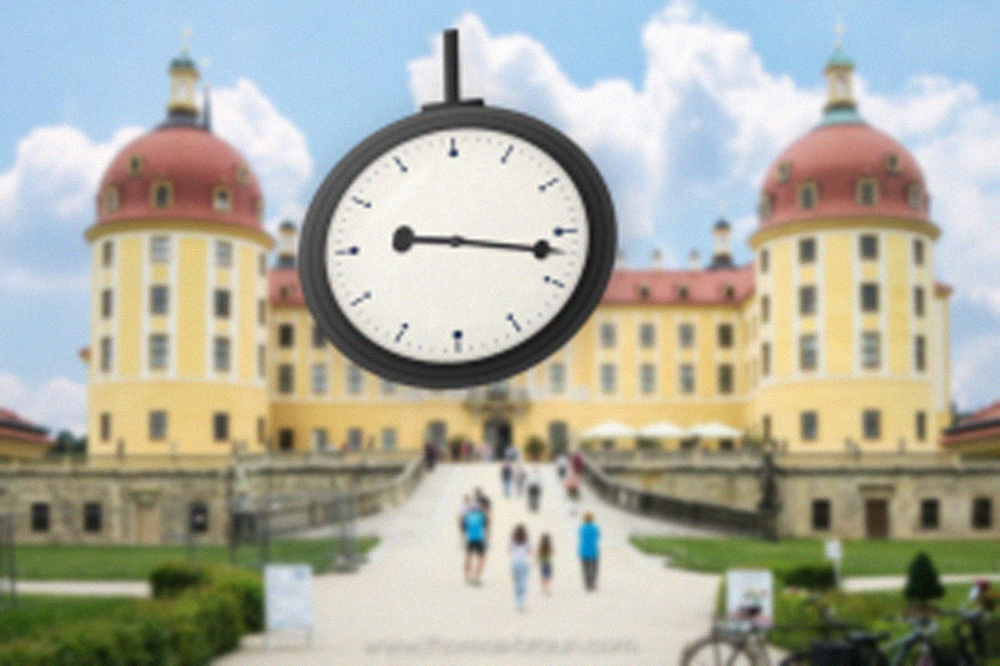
9h17
